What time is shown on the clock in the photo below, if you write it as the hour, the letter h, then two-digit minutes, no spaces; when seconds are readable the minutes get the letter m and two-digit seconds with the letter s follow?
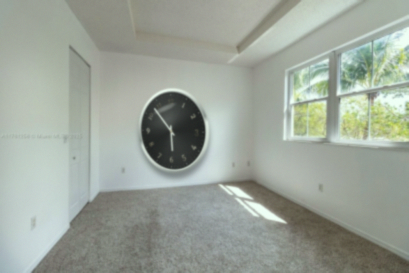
5h53
